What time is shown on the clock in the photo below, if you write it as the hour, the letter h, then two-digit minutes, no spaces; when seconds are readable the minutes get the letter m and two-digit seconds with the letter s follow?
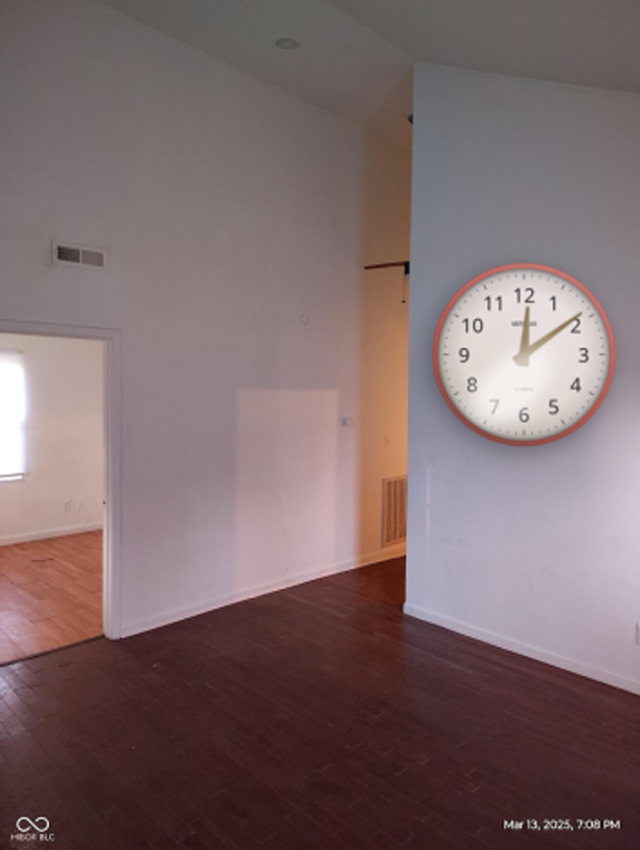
12h09
